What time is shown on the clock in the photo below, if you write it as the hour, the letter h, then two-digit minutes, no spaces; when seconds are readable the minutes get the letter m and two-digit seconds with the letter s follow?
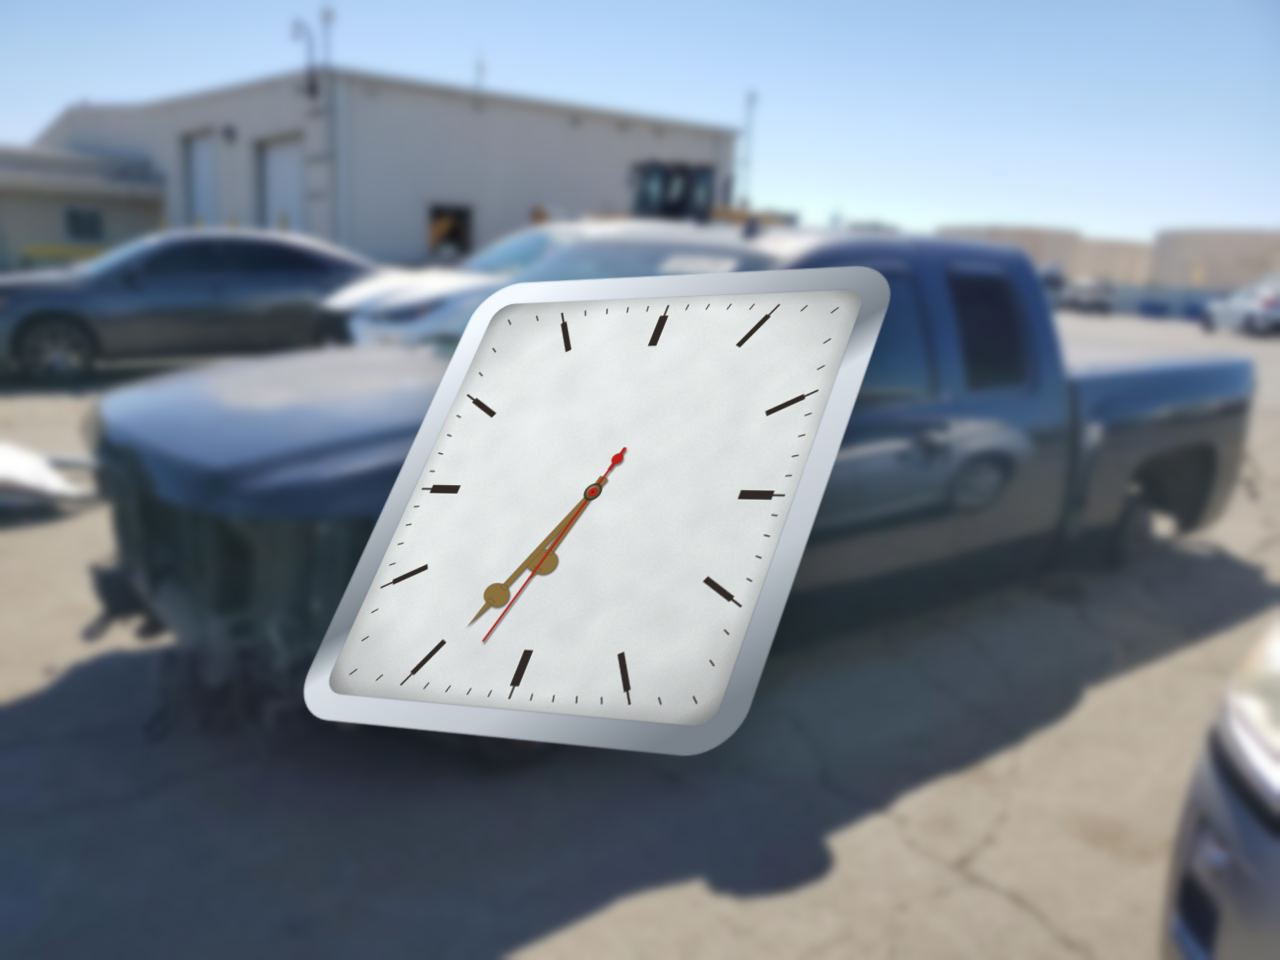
6h34m33s
